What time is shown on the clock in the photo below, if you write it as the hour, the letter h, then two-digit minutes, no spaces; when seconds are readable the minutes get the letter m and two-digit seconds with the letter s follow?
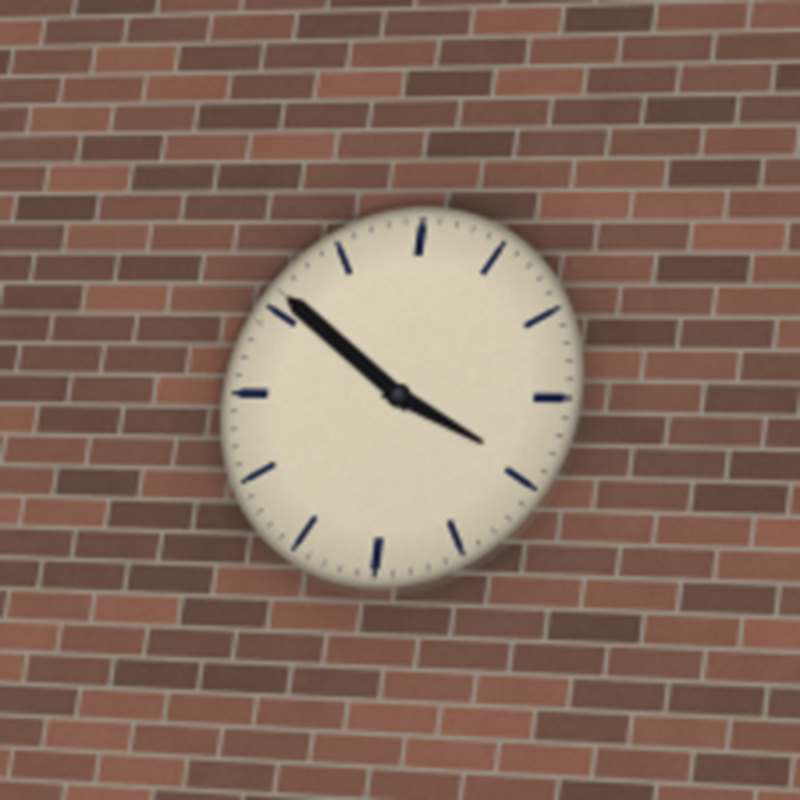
3h51
